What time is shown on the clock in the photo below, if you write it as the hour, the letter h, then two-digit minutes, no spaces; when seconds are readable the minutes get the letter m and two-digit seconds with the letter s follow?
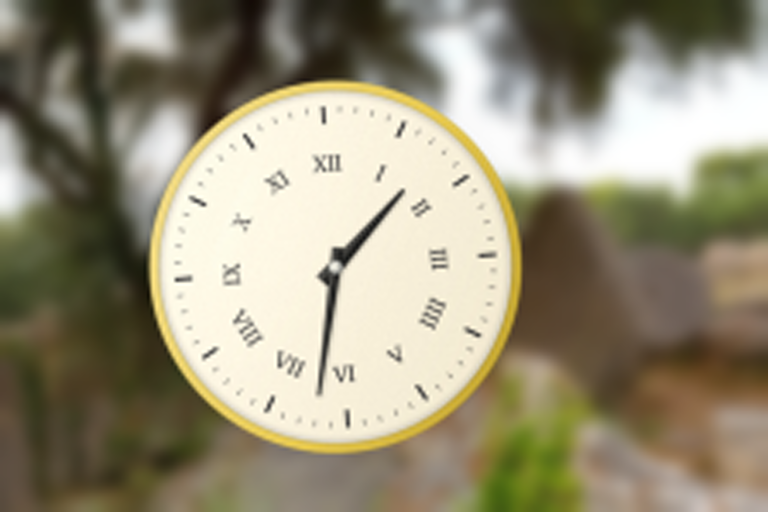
1h32
